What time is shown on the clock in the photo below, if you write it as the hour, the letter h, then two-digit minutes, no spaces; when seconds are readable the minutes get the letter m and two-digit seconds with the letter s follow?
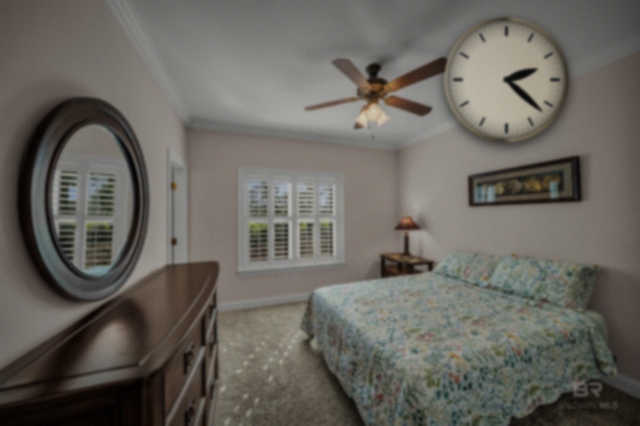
2h22
